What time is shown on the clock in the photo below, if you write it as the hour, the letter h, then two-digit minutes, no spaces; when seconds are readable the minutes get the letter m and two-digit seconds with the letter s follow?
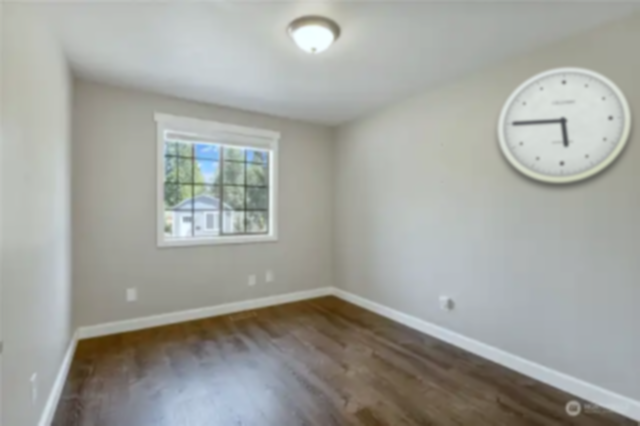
5h45
